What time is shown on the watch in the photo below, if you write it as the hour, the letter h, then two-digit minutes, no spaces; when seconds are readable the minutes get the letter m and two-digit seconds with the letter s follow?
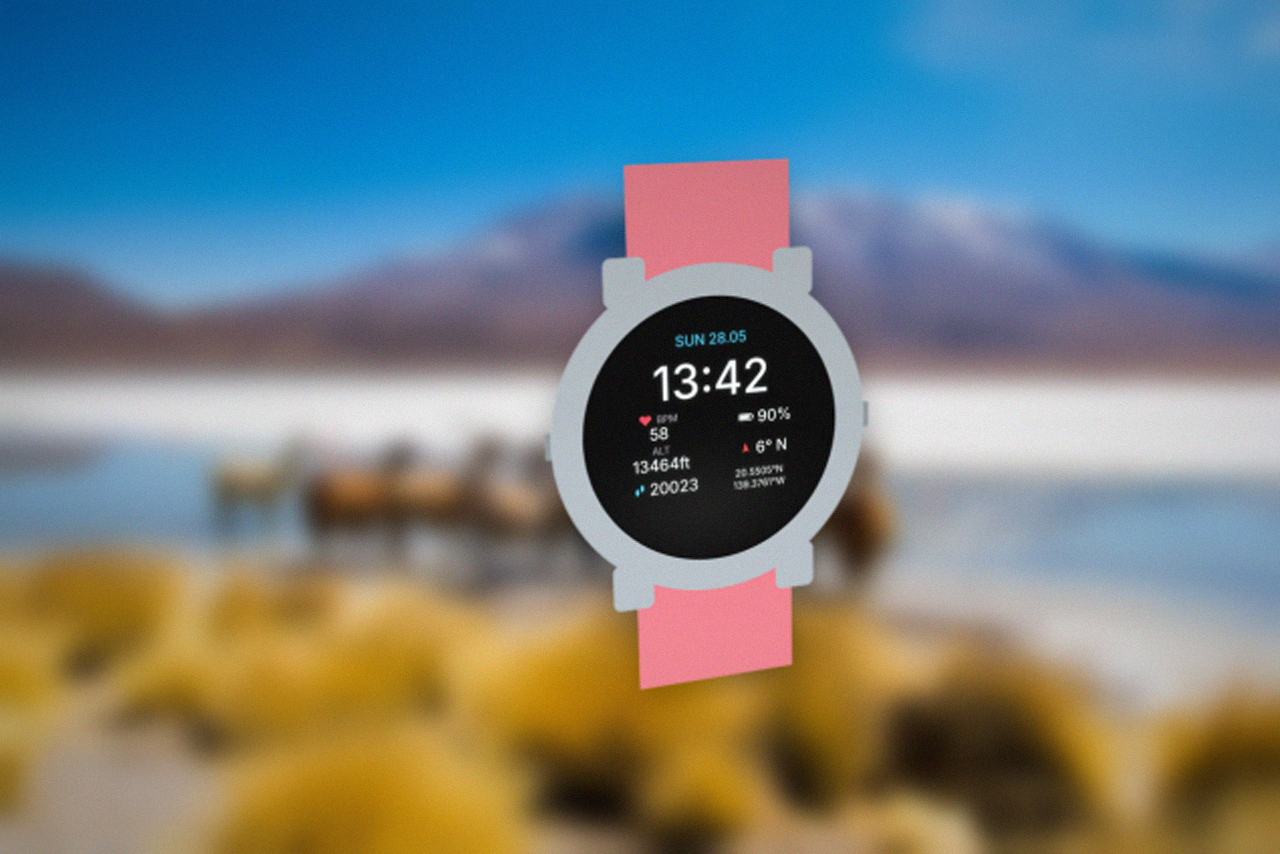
13h42
